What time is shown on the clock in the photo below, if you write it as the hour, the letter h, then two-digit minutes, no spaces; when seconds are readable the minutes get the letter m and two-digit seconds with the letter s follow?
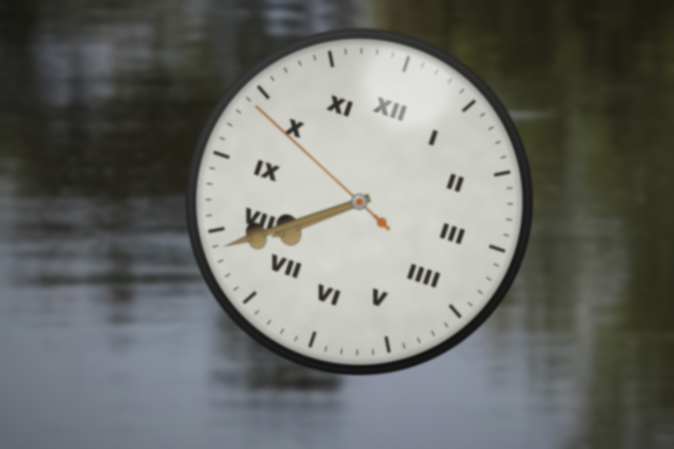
7h38m49s
